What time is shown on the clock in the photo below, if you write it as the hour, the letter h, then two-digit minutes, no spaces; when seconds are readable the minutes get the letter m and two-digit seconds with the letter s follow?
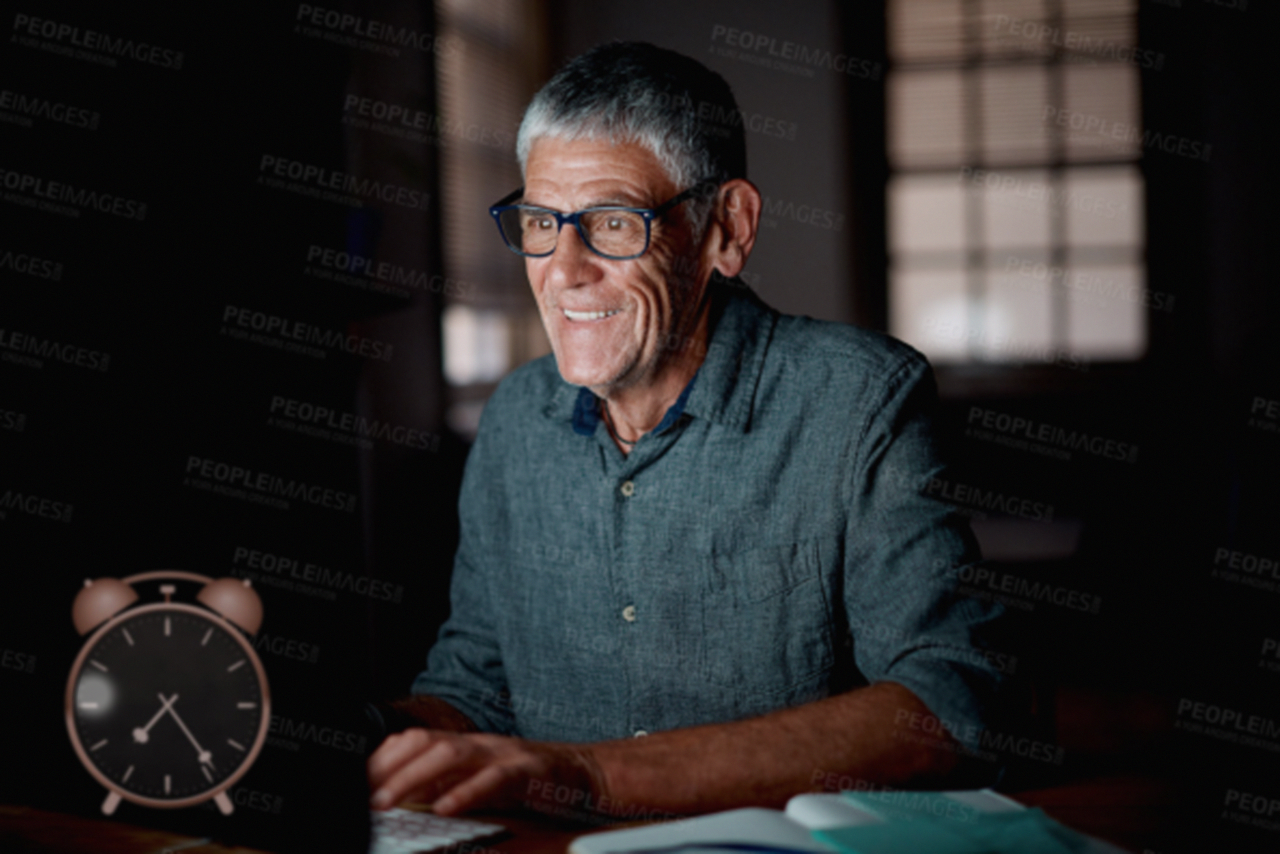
7h24
